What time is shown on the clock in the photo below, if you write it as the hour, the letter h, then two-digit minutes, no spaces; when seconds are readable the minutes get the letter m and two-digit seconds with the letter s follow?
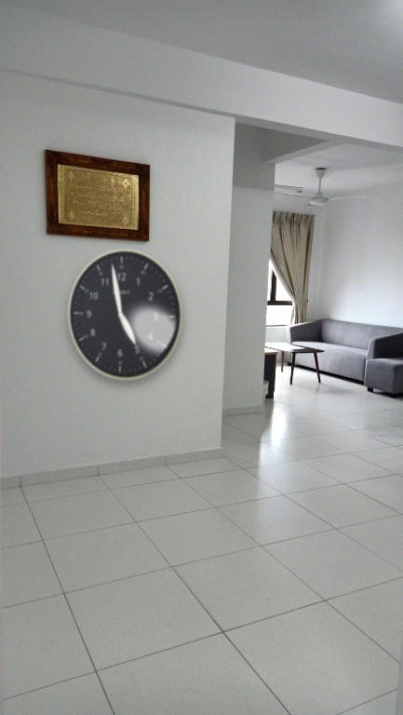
4h58
